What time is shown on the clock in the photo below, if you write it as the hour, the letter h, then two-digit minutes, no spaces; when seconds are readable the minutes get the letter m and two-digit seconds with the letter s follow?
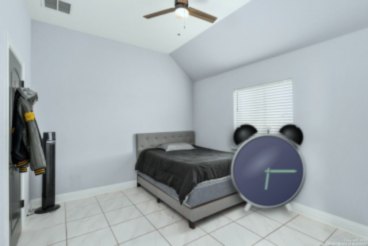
6h15
